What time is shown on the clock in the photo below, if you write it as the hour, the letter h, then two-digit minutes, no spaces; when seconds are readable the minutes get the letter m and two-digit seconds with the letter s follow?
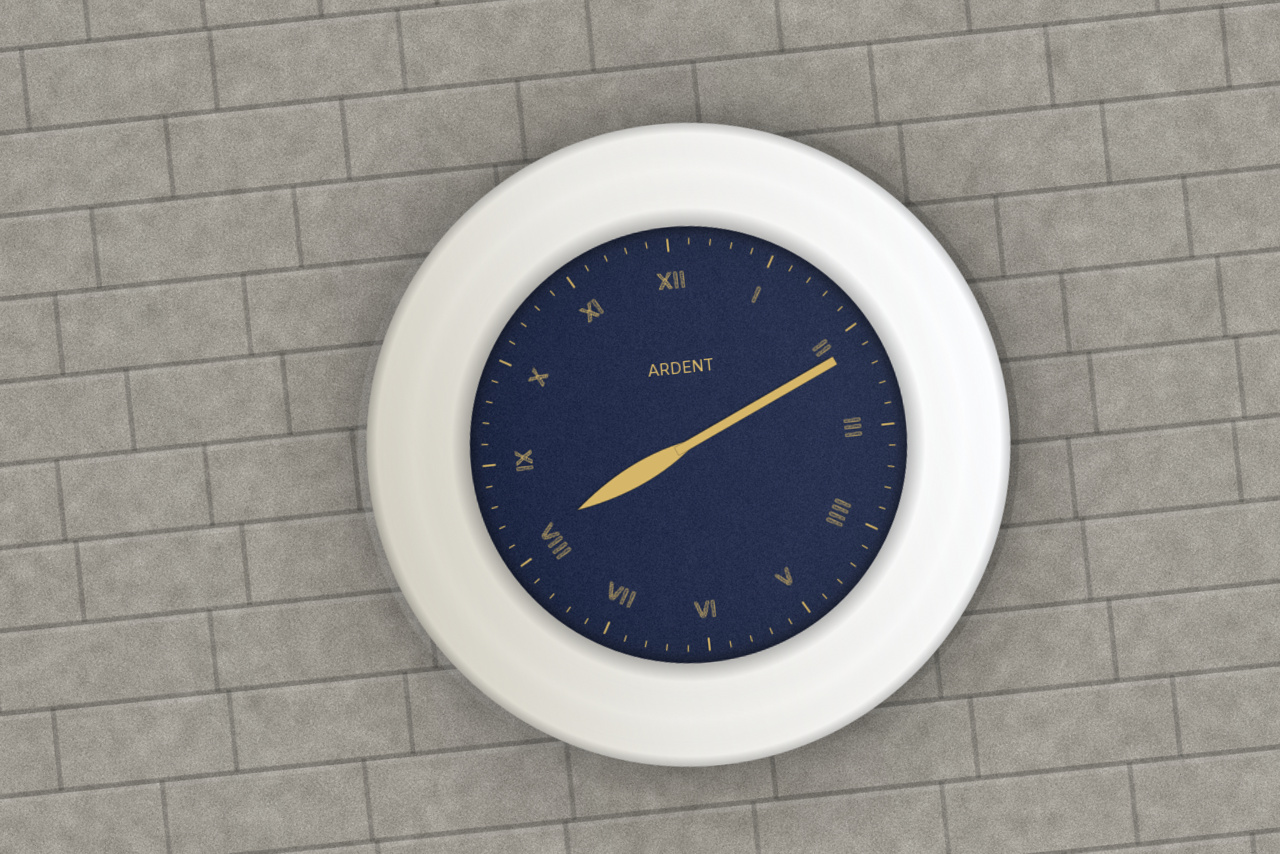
8h11
